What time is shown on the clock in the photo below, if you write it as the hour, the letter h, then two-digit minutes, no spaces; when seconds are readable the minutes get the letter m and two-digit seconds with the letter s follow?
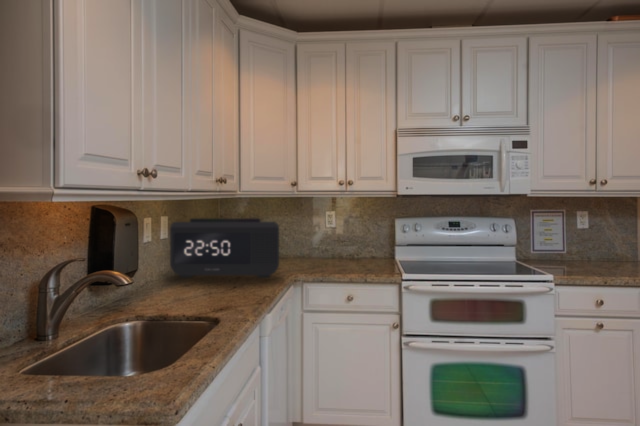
22h50
